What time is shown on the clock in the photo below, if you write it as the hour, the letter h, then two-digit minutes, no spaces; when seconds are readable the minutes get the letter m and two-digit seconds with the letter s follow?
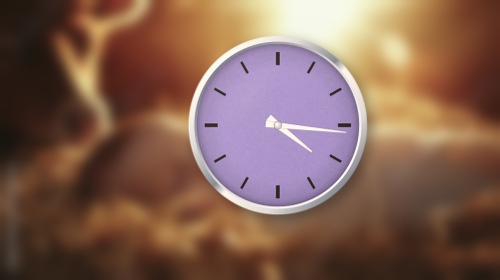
4h16
